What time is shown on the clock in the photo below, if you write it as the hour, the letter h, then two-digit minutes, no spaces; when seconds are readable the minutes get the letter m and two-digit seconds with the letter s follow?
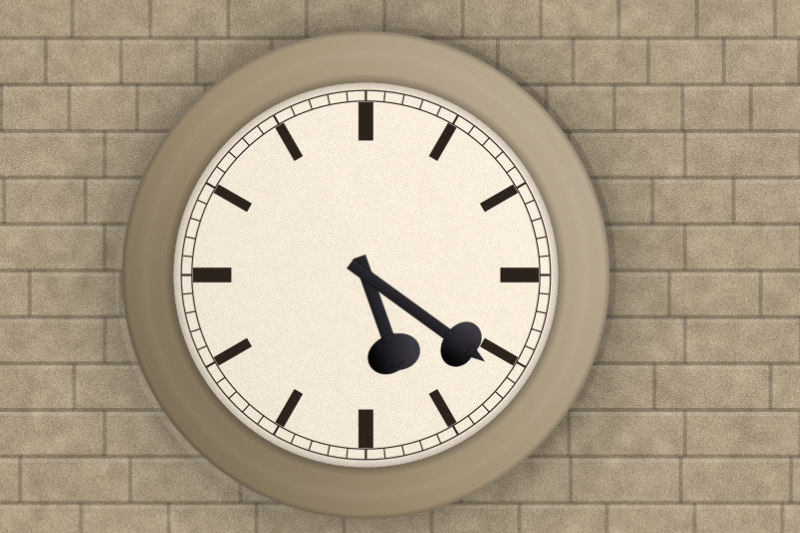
5h21
